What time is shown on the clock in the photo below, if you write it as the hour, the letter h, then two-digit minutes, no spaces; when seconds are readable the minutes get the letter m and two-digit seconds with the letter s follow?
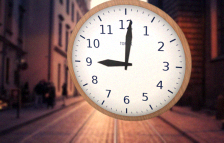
9h01
